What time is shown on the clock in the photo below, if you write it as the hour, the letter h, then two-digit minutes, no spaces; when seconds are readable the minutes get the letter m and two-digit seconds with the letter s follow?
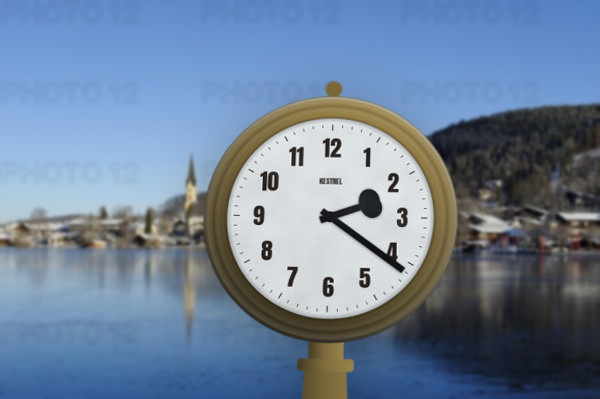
2h21
